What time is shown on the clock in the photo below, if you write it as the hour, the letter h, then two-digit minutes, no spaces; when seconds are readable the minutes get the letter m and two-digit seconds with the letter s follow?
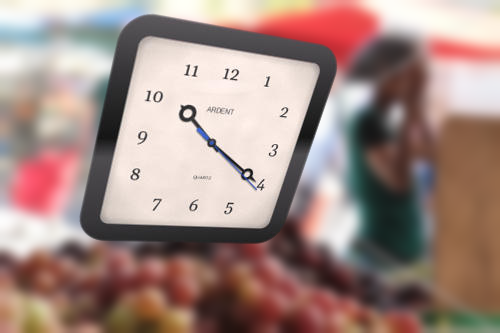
10h20m21s
